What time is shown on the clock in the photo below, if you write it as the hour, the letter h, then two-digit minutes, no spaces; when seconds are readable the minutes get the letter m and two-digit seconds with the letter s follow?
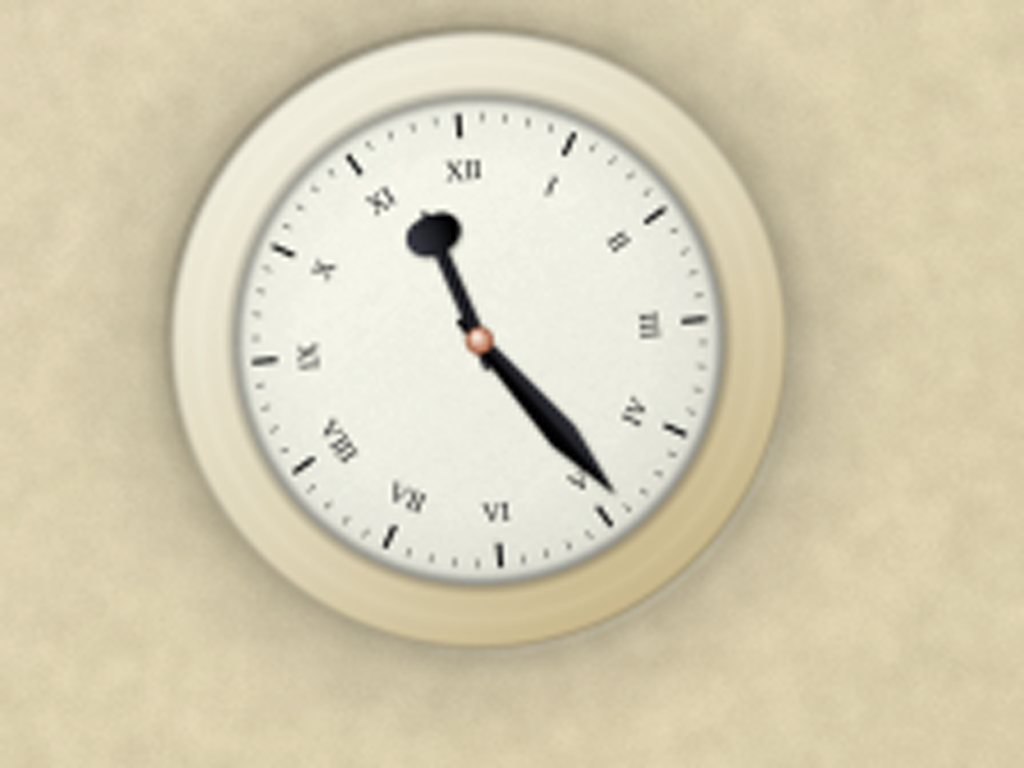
11h24
